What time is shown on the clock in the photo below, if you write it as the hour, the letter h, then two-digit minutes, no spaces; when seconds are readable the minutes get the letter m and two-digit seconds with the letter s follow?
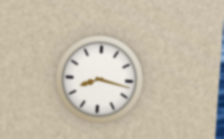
8h17
